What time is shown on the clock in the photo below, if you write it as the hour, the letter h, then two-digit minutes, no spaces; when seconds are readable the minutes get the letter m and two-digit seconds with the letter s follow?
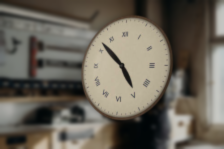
4h52
